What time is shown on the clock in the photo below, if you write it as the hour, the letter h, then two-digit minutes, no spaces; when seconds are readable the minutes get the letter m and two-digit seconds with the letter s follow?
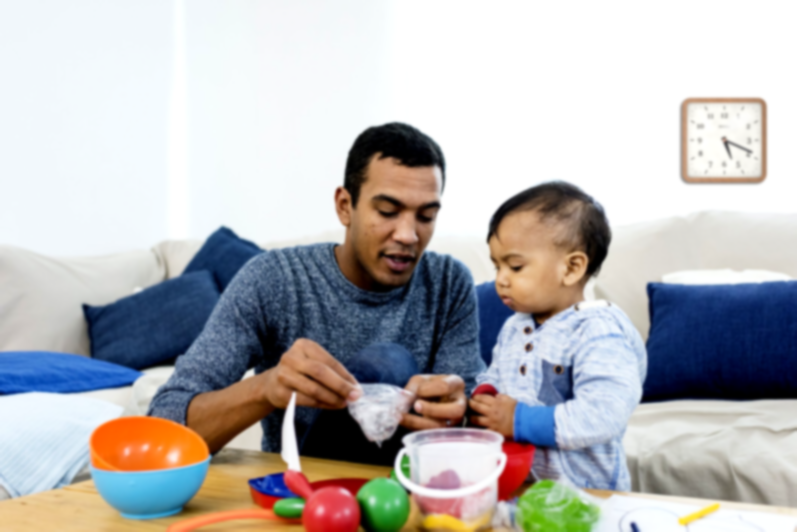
5h19
